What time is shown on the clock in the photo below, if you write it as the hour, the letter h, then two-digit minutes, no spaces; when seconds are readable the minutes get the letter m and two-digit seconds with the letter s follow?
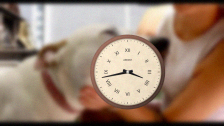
3h43
